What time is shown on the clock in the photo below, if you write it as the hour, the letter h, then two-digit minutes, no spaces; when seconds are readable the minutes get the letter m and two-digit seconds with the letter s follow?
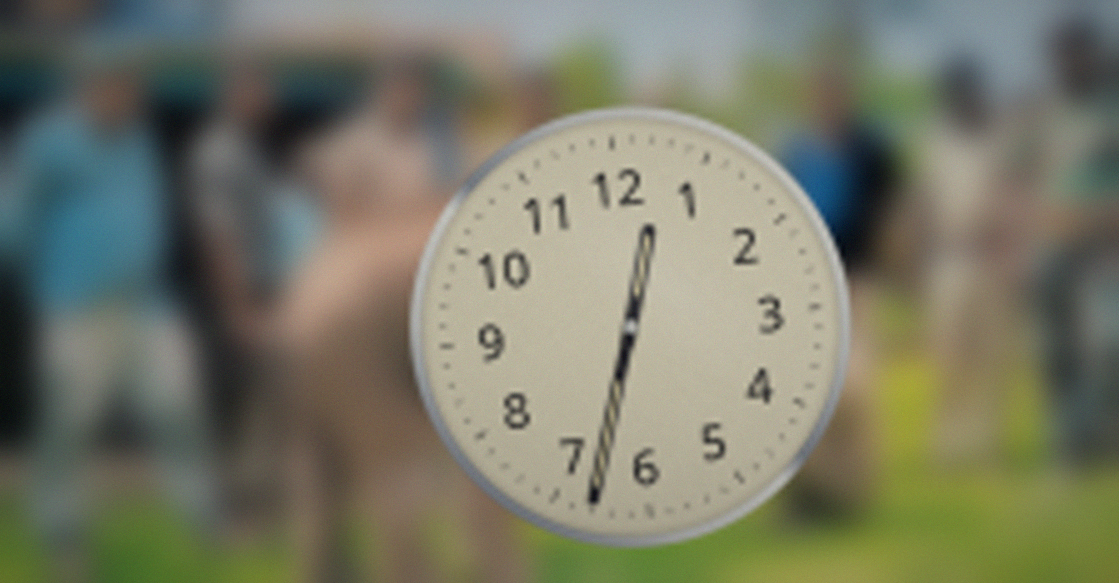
12h33
